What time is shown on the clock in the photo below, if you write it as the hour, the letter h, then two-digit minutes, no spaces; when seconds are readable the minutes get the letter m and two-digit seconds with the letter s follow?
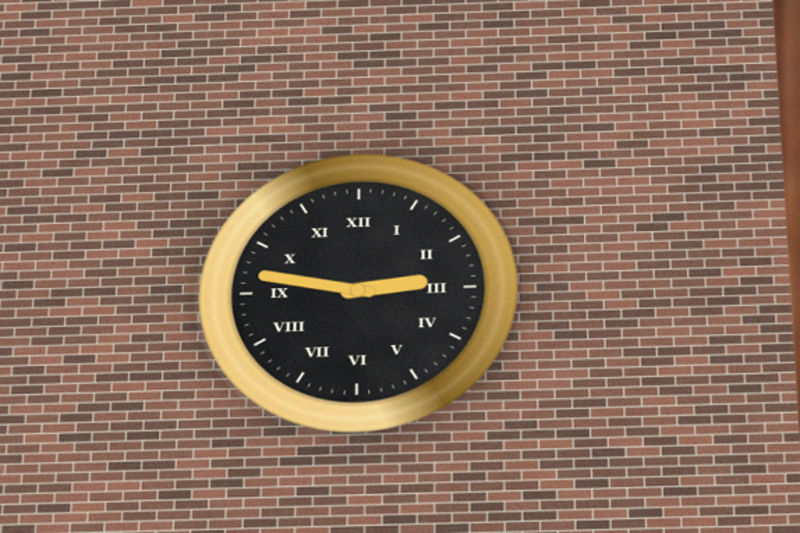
2h47
